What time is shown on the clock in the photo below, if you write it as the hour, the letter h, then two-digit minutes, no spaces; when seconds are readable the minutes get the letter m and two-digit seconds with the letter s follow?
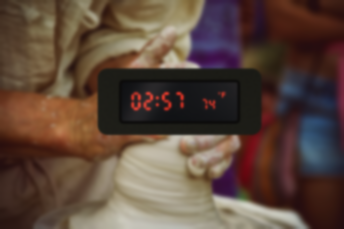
2h57
